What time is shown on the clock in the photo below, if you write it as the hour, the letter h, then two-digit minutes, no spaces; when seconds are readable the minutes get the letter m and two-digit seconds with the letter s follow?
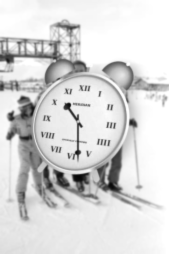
10h28
